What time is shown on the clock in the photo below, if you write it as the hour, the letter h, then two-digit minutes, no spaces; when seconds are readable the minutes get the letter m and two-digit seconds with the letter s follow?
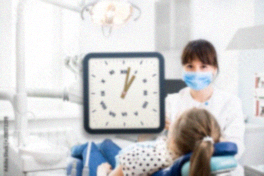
1h02
